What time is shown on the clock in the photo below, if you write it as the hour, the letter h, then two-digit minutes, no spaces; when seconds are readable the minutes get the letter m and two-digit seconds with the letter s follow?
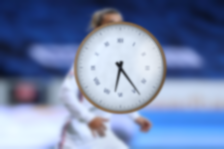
6h24
